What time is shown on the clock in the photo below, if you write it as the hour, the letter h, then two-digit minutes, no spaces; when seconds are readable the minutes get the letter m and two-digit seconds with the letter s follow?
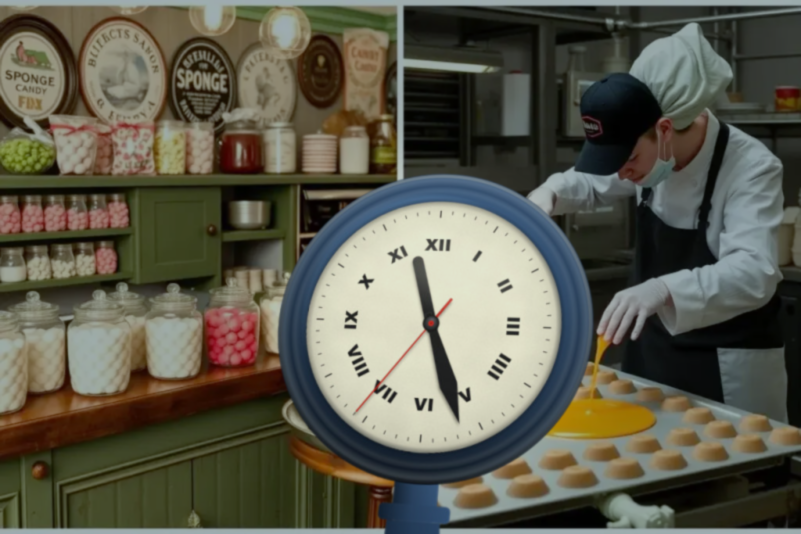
11h26m36s
